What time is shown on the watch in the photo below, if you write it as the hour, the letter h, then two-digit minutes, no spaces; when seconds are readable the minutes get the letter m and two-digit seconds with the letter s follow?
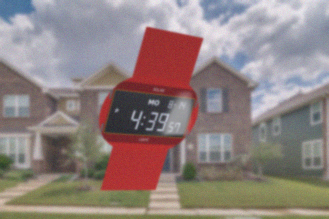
4h39
